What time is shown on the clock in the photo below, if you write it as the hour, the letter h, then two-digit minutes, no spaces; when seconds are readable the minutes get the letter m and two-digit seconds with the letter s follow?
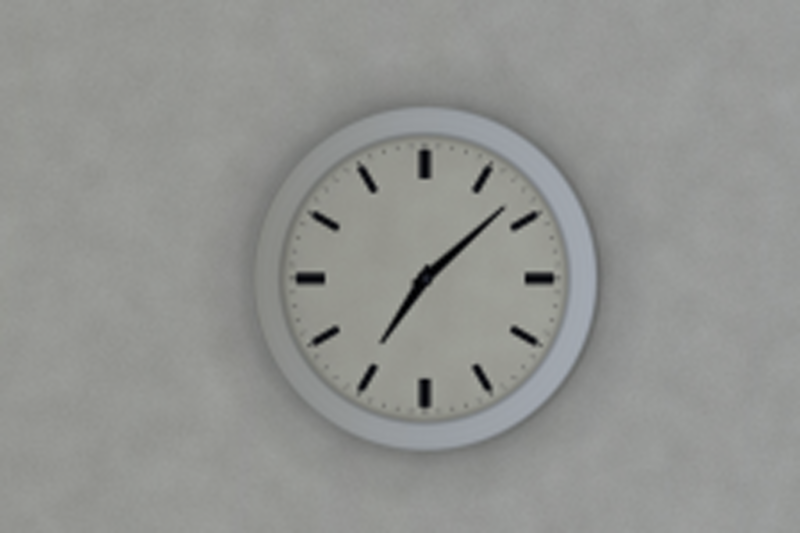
7h08
